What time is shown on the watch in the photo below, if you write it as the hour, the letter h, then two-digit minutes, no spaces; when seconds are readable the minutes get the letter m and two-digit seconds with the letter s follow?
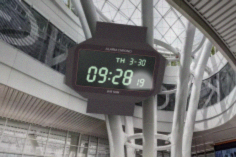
9h28
